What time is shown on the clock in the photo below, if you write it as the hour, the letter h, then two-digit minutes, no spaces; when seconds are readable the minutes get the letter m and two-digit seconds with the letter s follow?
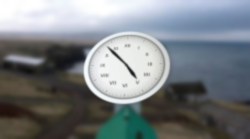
4h53
